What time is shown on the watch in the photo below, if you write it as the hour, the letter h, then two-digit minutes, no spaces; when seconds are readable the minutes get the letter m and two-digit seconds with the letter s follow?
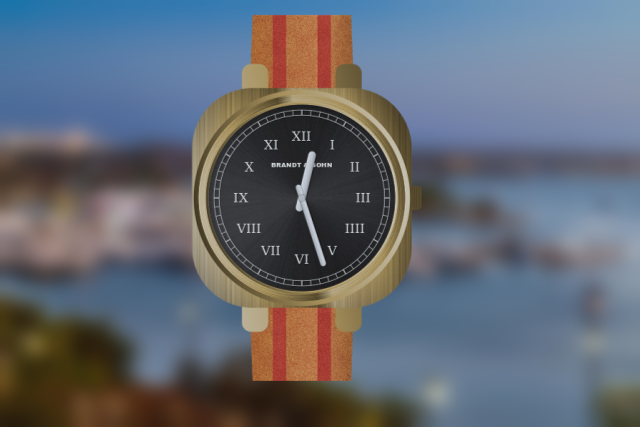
12h27
